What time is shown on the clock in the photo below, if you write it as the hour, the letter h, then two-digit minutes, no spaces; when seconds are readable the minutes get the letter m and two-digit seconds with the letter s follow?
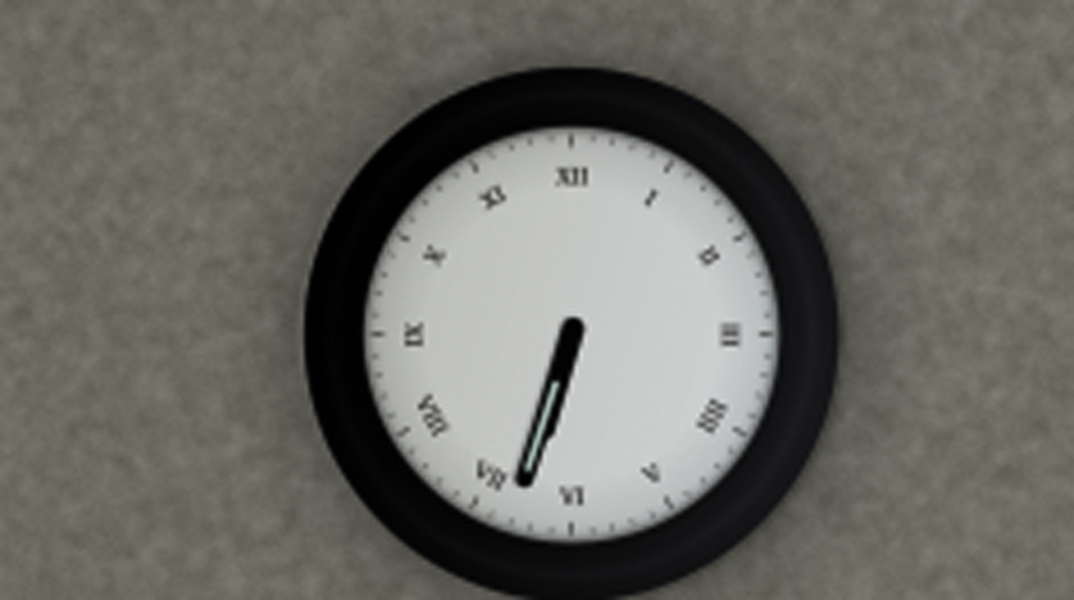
6h33
